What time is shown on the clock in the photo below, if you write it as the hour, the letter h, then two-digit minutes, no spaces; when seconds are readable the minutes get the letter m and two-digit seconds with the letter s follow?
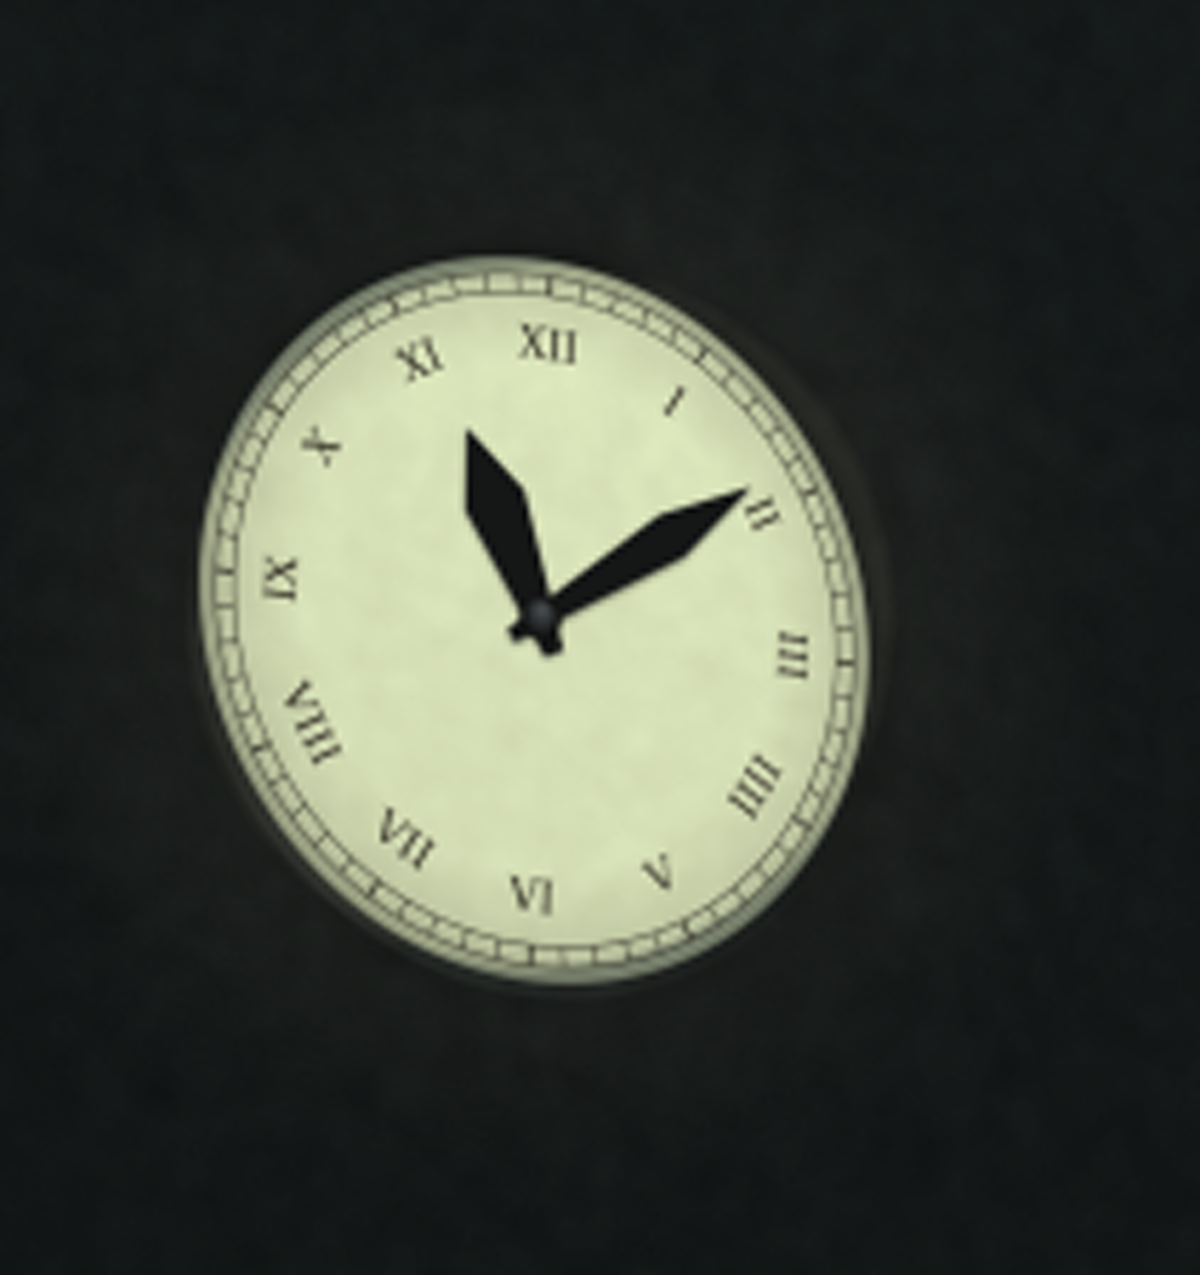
11h09
